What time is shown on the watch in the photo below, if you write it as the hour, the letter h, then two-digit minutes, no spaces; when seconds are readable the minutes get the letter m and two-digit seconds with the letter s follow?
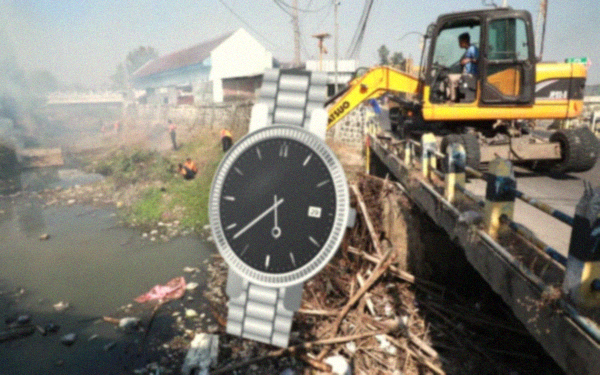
5h38
